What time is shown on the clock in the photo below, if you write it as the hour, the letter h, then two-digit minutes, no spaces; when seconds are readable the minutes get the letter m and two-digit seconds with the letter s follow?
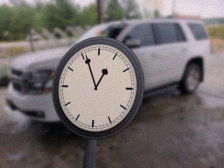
12h56
